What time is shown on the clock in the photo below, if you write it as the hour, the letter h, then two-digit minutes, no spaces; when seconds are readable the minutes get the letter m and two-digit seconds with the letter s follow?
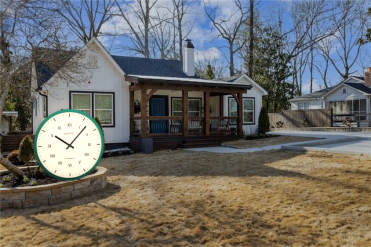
10h07
